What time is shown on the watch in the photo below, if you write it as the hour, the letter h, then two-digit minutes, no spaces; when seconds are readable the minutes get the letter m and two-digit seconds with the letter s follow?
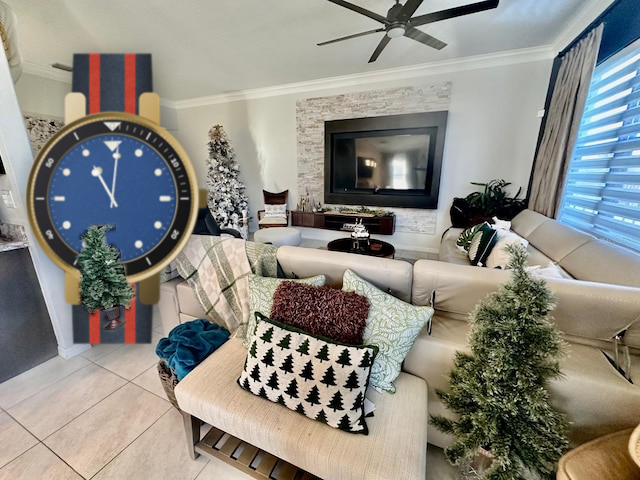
11h01
